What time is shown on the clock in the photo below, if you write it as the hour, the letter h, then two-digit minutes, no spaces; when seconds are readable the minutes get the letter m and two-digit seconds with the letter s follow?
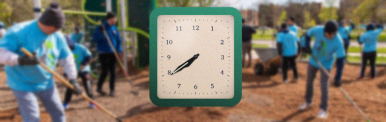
7h39
